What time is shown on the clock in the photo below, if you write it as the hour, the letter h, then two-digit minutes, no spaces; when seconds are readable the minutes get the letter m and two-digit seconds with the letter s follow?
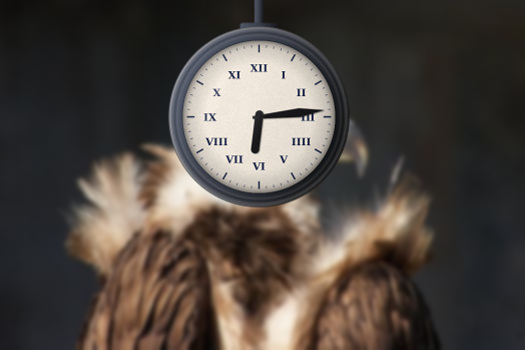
6h14
